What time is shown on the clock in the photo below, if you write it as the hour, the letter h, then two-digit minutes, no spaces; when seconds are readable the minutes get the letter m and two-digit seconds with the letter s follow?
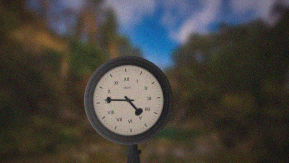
4h46
